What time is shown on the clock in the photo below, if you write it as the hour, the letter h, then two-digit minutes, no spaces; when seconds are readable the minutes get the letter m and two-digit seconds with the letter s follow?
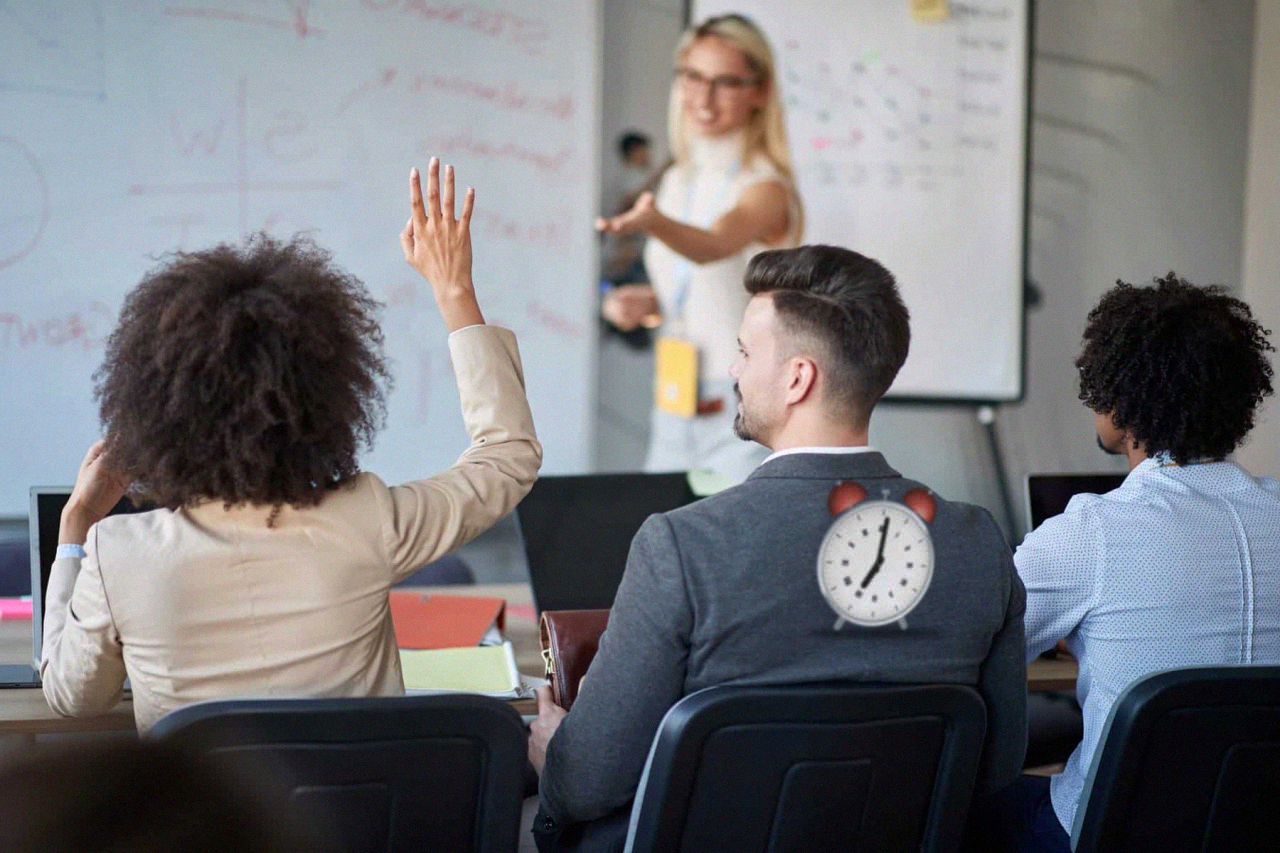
7h01
